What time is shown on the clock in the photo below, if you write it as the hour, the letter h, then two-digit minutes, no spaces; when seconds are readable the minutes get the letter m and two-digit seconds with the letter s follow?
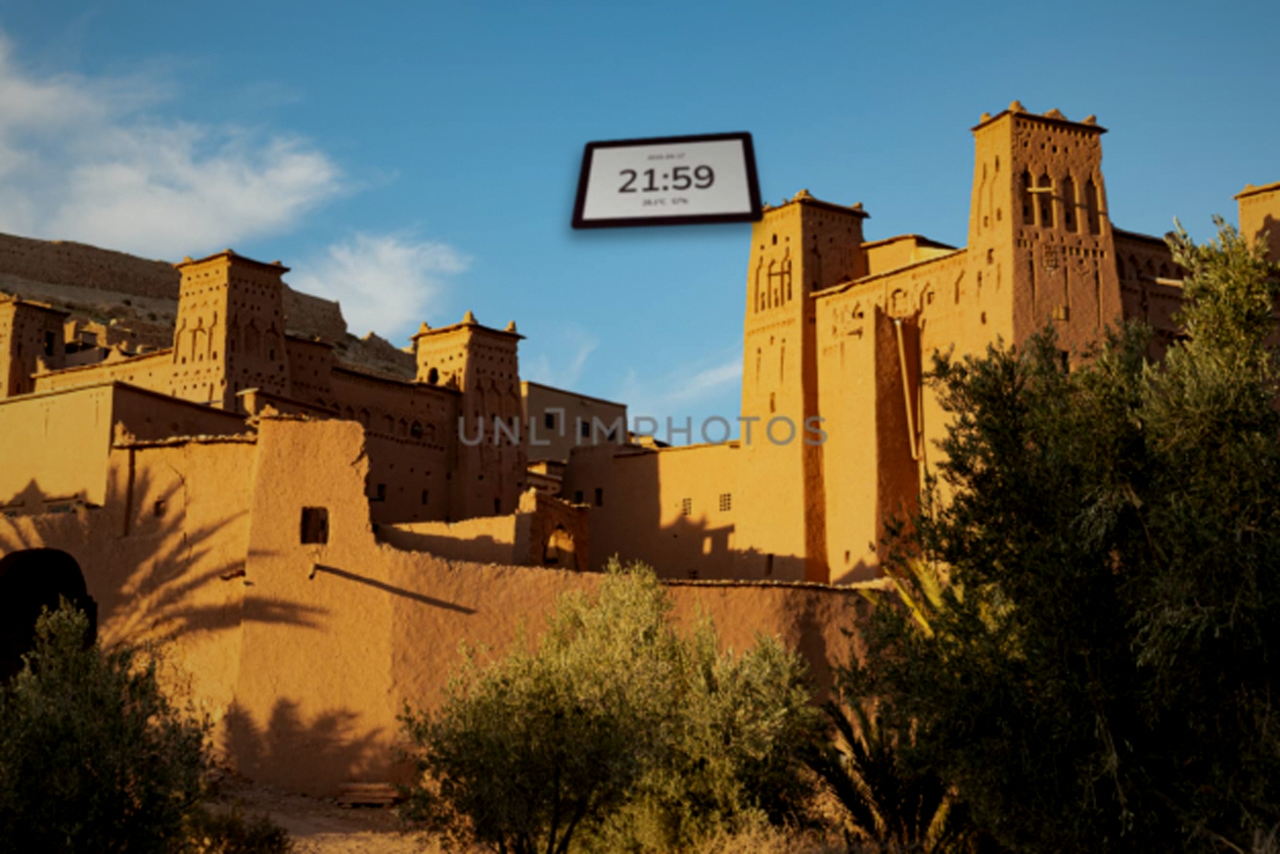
21h59
